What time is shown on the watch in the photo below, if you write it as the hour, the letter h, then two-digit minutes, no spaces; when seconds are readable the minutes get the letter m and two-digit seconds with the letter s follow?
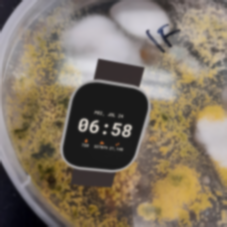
6h58
